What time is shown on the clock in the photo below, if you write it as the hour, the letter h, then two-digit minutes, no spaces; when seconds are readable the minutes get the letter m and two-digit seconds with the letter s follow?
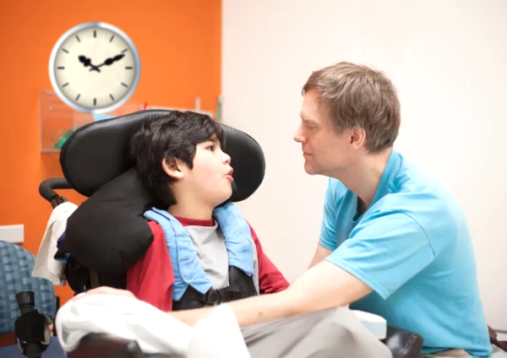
10h11
